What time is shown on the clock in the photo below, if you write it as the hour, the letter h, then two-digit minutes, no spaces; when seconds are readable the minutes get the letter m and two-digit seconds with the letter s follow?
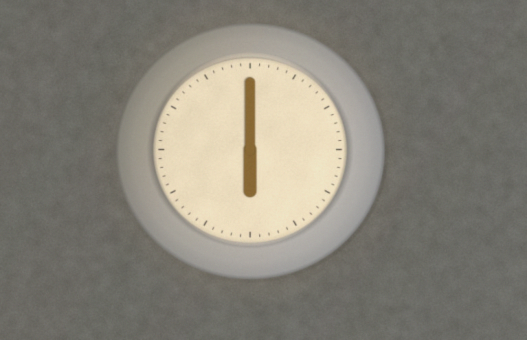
6h00
